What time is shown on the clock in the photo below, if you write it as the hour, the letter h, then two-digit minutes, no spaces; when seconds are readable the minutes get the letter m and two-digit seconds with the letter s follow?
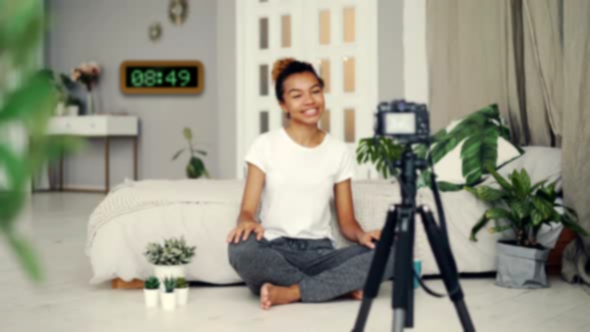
8h49
